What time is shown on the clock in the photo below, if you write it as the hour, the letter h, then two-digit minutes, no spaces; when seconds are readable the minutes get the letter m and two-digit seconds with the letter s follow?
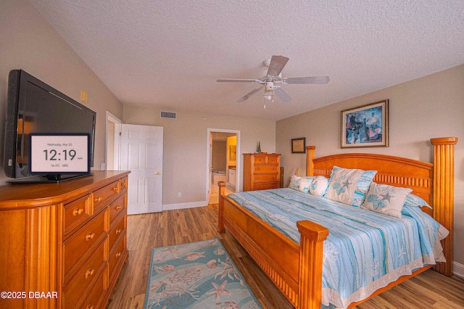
12h19
